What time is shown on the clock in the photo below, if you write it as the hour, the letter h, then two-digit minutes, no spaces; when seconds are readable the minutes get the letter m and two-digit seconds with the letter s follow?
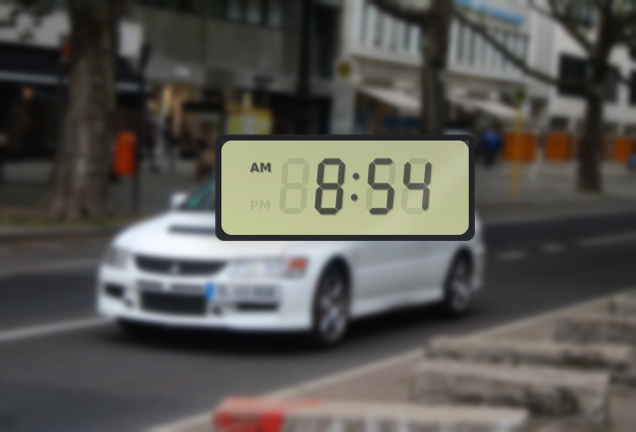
8h54
